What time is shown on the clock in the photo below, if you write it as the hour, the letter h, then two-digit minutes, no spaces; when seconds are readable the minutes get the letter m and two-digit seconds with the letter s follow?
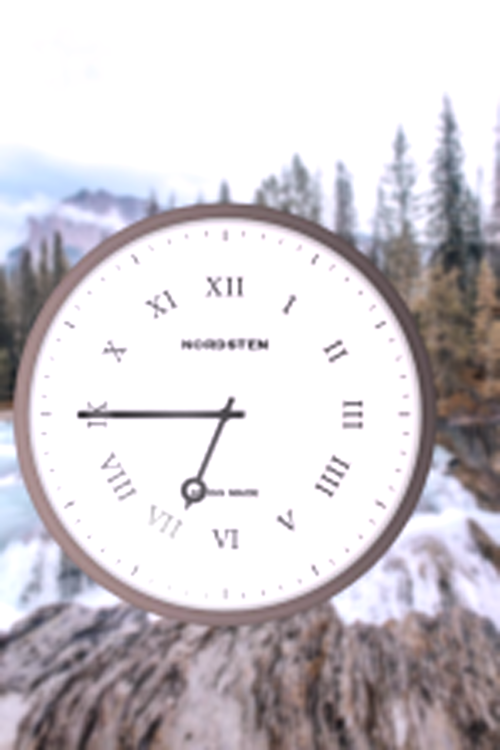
6h45
